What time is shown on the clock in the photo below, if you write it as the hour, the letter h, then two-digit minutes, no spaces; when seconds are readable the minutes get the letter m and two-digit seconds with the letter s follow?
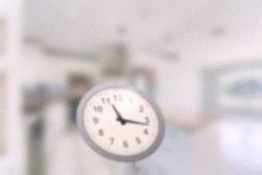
11h17
